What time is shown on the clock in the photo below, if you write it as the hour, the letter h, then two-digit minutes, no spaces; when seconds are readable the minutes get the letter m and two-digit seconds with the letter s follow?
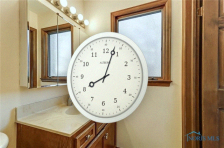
8h03
